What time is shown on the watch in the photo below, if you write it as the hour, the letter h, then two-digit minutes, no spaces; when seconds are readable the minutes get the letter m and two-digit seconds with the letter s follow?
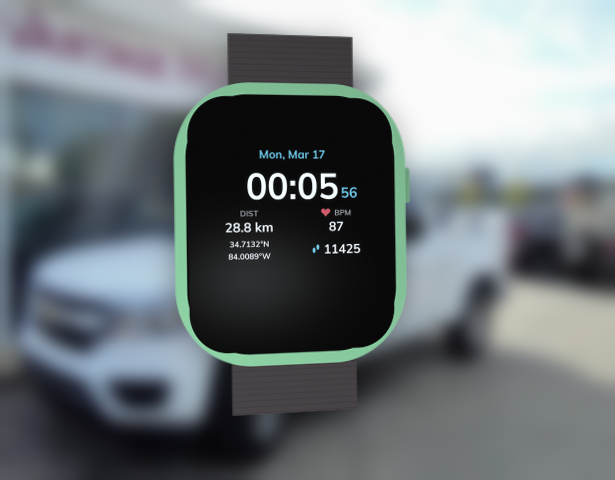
0h05m56s
